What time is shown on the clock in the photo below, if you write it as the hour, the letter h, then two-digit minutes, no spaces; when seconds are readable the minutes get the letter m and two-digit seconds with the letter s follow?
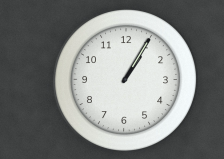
1h05
